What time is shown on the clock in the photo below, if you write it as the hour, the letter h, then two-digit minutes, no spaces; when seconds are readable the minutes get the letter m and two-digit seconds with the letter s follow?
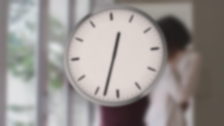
12h33
